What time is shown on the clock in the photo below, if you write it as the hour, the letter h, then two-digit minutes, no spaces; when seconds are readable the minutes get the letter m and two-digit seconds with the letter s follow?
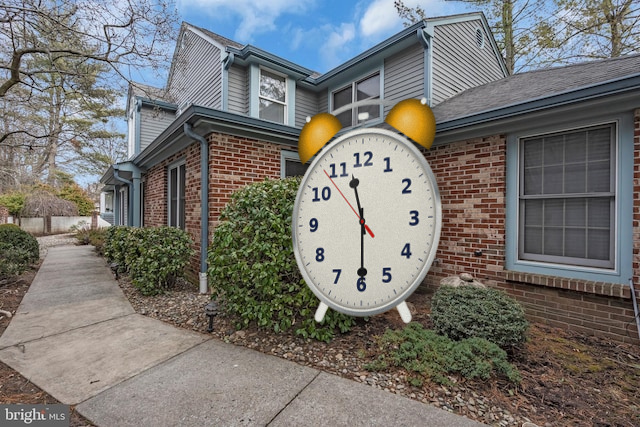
11h29m53s
